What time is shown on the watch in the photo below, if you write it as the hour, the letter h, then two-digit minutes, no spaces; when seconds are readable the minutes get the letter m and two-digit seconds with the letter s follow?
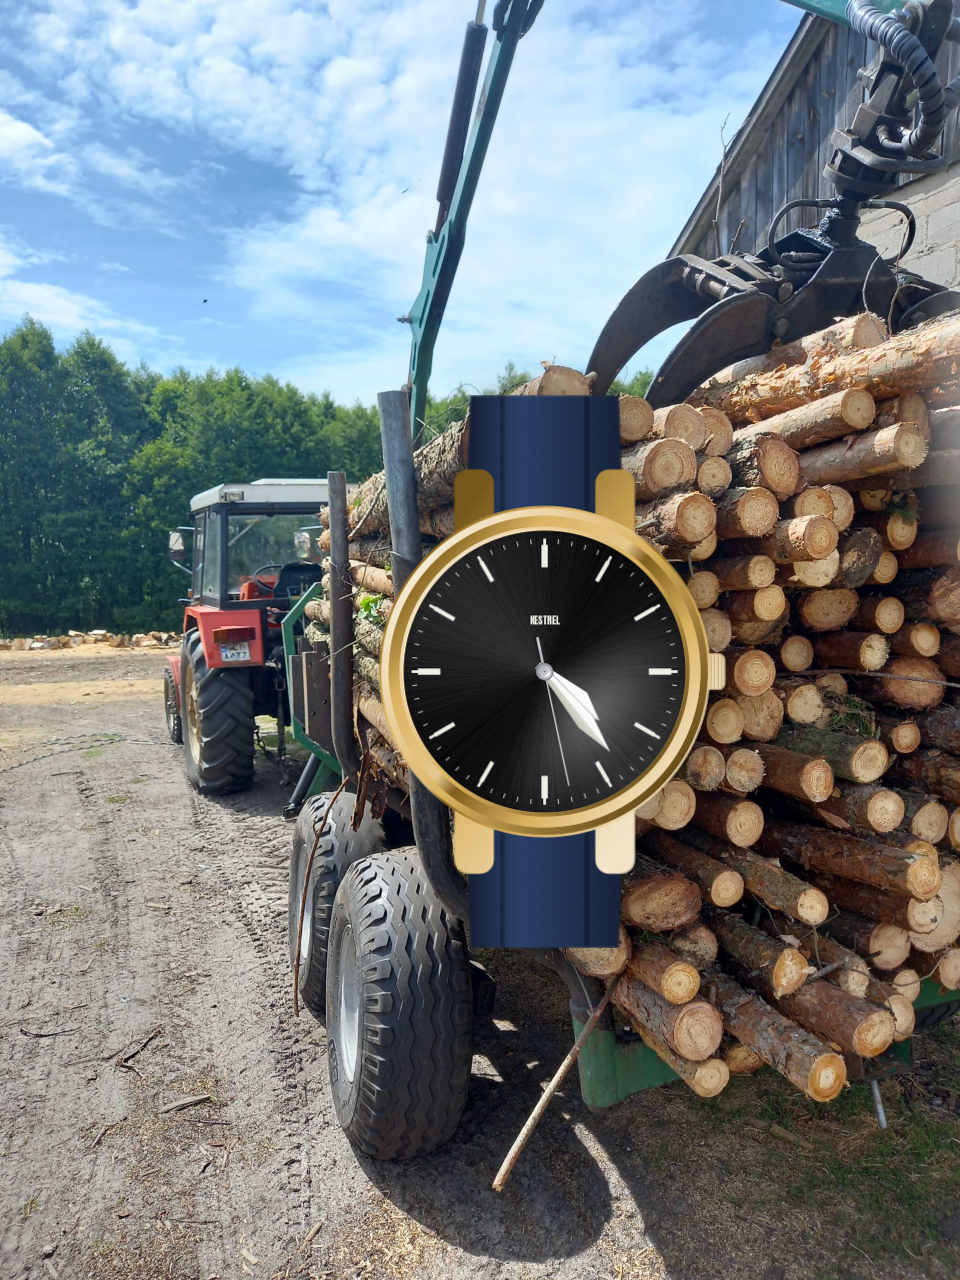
4h23m28s
